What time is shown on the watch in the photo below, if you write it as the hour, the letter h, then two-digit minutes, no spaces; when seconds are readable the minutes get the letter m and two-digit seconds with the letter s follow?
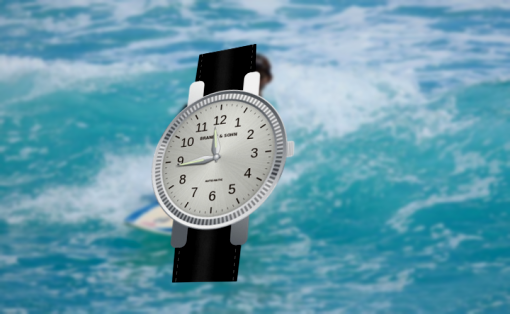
11h44
